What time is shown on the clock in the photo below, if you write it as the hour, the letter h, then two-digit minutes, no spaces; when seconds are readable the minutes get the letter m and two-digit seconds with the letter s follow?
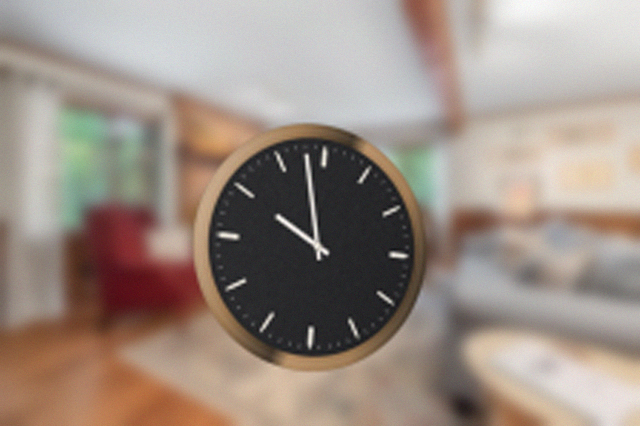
9h58
